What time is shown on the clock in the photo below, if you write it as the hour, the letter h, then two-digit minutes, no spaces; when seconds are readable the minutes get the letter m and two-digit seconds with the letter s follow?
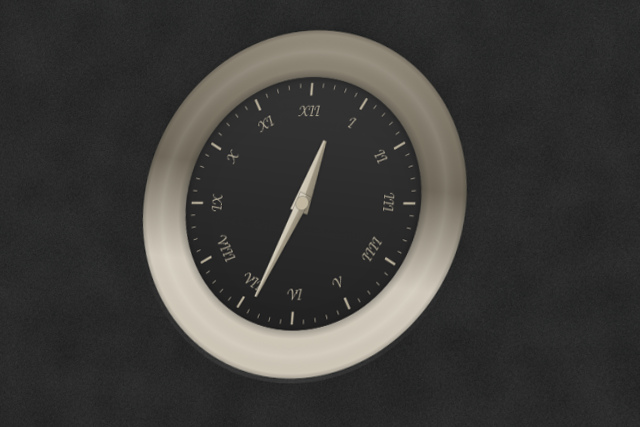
12h34
